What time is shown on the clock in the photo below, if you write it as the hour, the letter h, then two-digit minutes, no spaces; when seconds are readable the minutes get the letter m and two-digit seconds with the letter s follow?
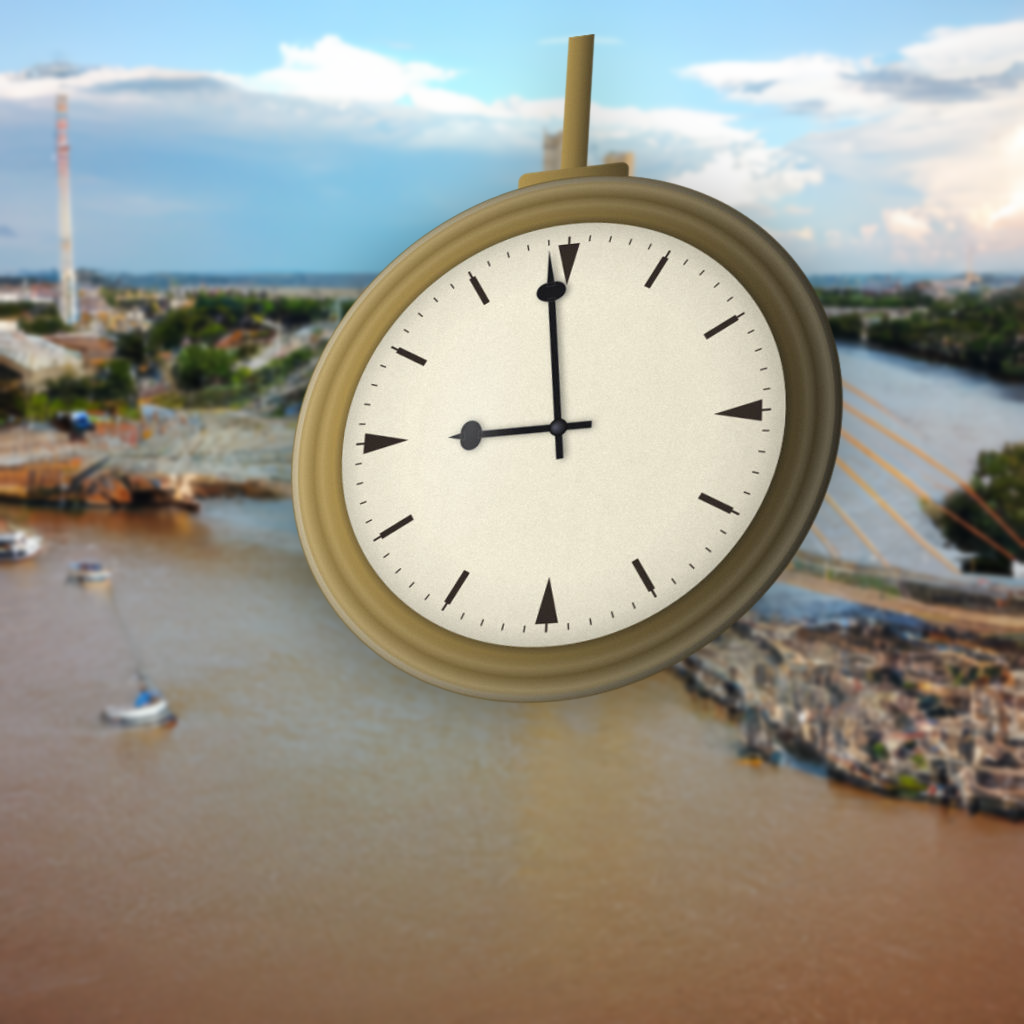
8h59
